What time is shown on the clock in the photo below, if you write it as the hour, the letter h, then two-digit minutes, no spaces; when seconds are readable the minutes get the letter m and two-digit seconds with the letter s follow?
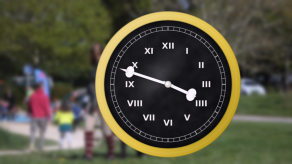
3h48
